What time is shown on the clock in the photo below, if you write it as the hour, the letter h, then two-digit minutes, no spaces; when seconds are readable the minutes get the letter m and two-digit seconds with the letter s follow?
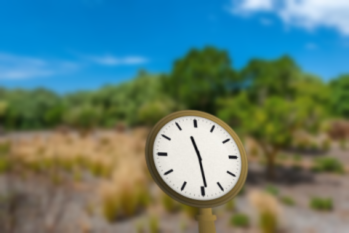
11h29
